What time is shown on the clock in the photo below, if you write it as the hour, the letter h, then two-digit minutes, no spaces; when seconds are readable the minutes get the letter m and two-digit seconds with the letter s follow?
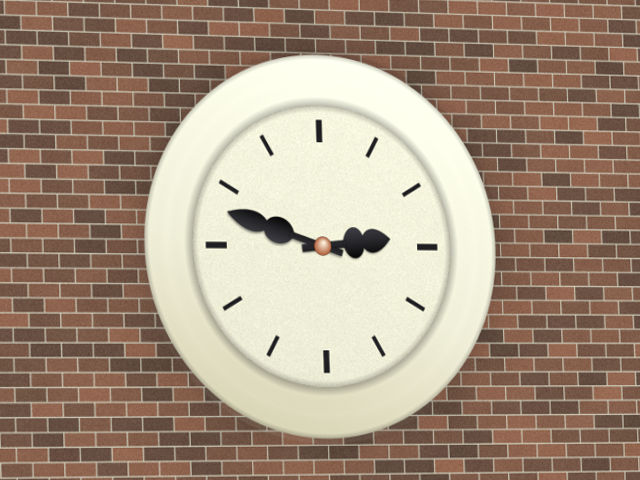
2h48
